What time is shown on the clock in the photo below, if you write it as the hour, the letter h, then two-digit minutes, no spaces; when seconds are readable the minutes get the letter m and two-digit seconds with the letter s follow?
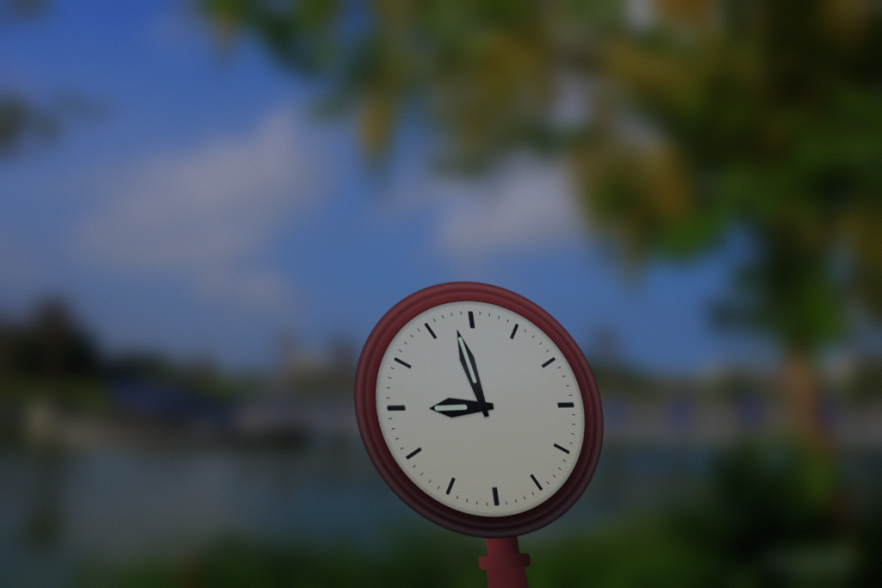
8h58
